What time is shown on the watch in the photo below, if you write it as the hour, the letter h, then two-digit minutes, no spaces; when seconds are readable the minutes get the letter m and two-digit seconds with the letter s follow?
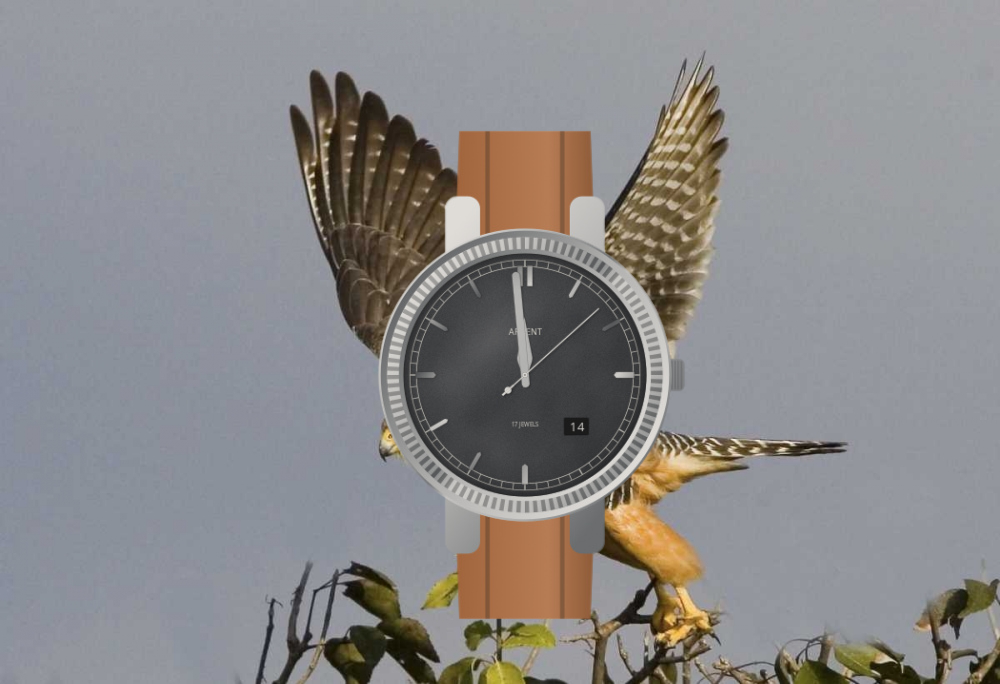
11h59m08s
